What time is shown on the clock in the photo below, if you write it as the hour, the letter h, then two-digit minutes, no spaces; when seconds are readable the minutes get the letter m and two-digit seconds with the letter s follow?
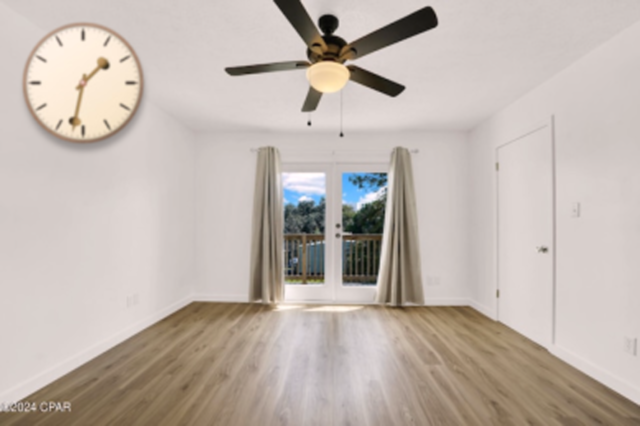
1h32
